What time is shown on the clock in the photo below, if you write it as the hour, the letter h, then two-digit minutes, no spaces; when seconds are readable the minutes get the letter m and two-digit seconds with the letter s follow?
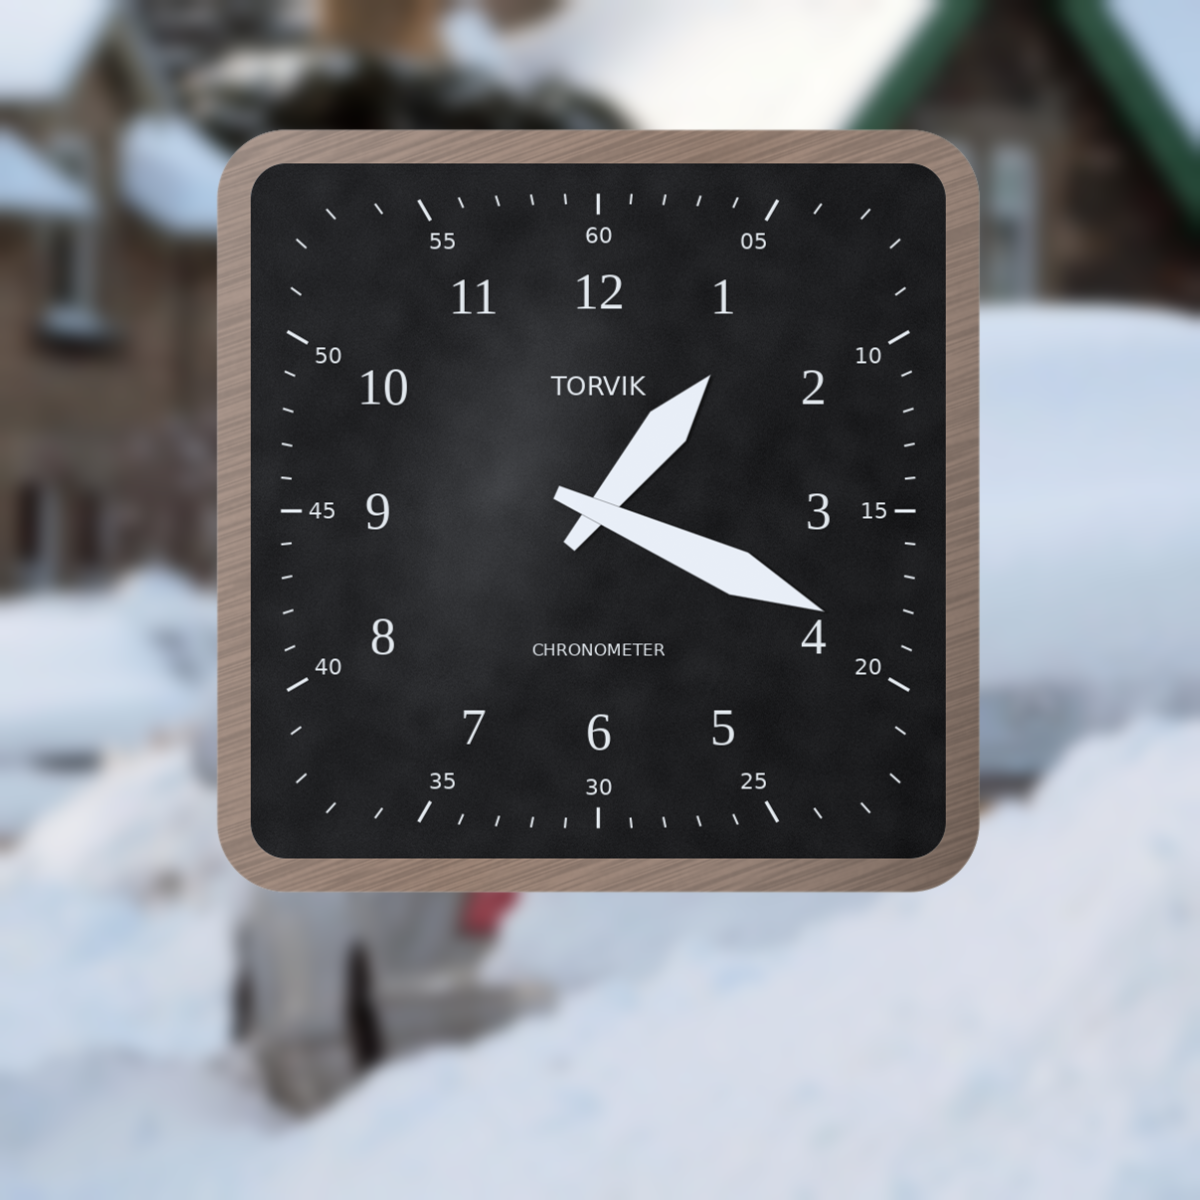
1h19
